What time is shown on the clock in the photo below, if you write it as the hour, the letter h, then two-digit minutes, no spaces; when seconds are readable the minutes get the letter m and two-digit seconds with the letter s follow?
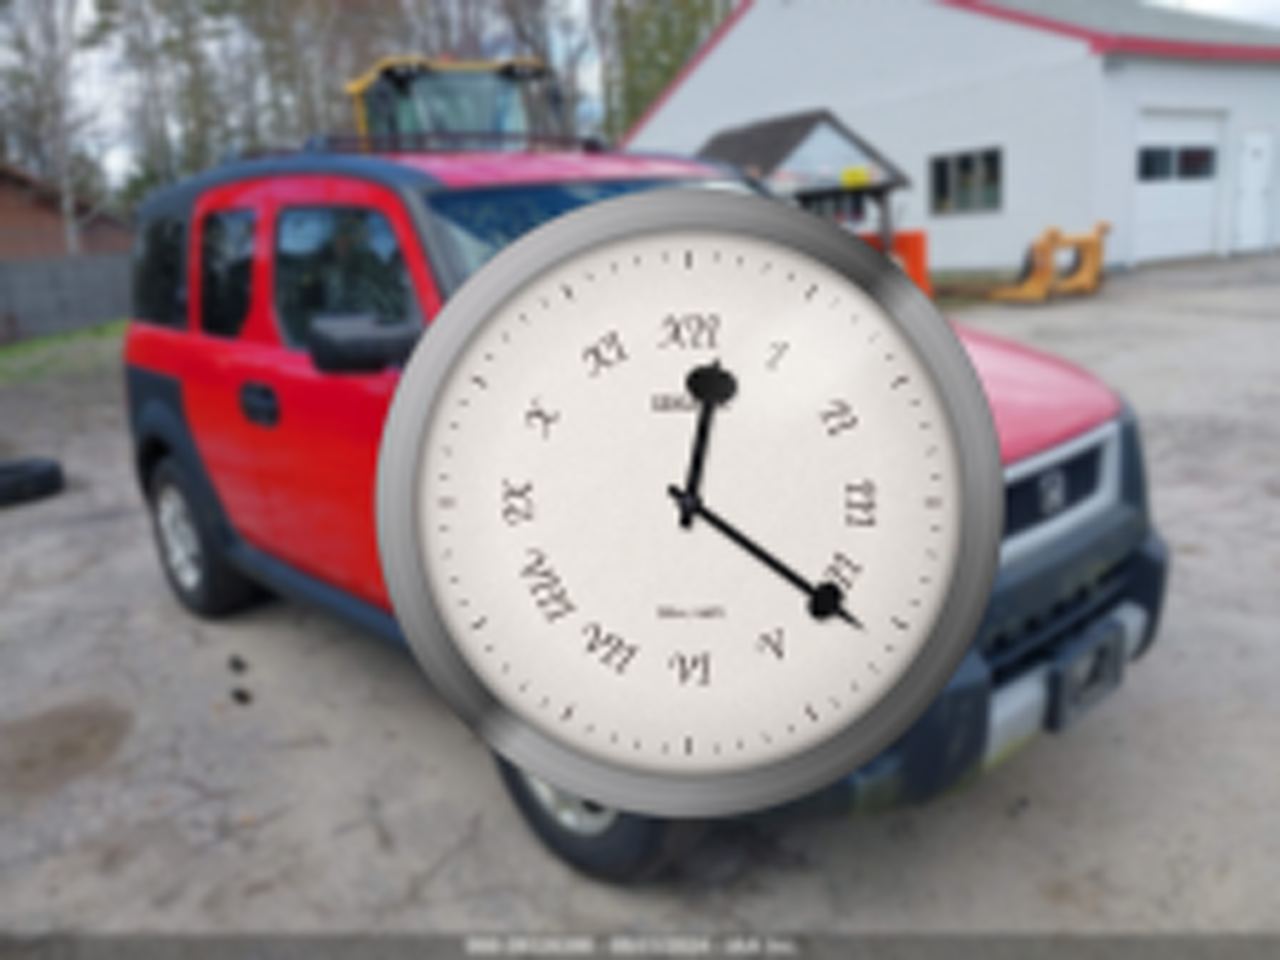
12h21
